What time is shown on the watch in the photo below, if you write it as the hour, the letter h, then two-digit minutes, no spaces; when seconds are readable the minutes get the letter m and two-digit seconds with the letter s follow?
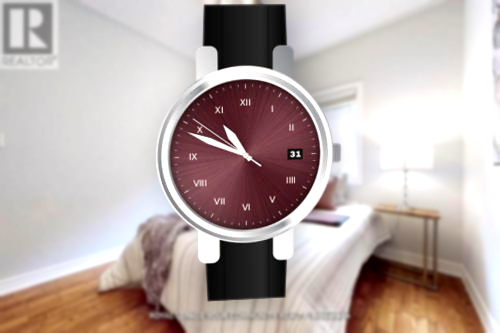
10h48m51s
